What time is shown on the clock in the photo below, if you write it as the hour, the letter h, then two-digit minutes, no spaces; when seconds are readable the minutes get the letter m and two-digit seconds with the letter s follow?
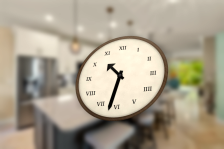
10h32
